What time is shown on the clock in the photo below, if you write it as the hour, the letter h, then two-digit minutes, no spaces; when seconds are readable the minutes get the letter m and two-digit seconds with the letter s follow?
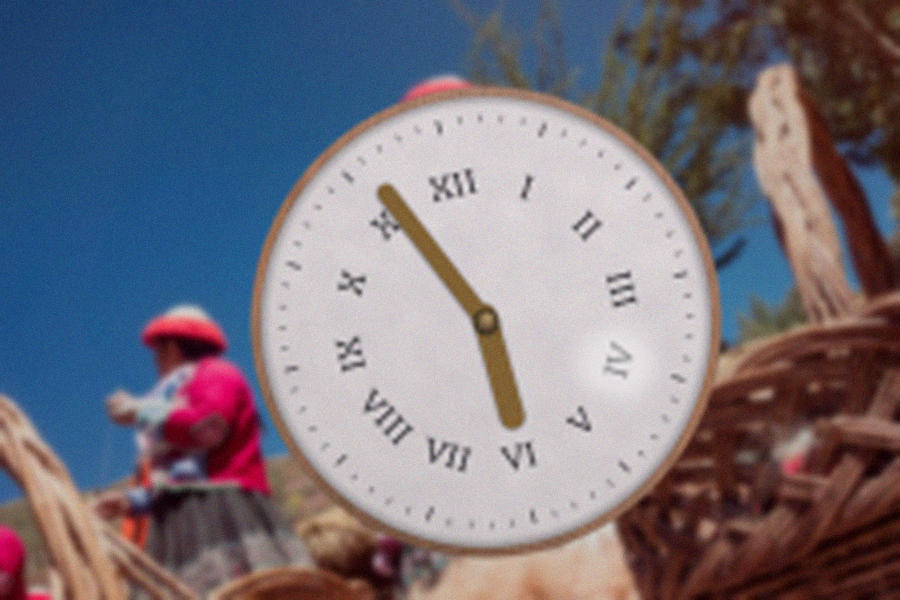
5h56
